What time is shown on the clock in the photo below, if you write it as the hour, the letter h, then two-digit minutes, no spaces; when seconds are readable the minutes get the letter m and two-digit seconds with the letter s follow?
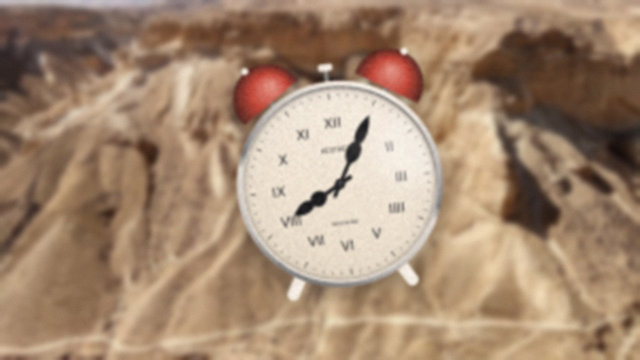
8h05
